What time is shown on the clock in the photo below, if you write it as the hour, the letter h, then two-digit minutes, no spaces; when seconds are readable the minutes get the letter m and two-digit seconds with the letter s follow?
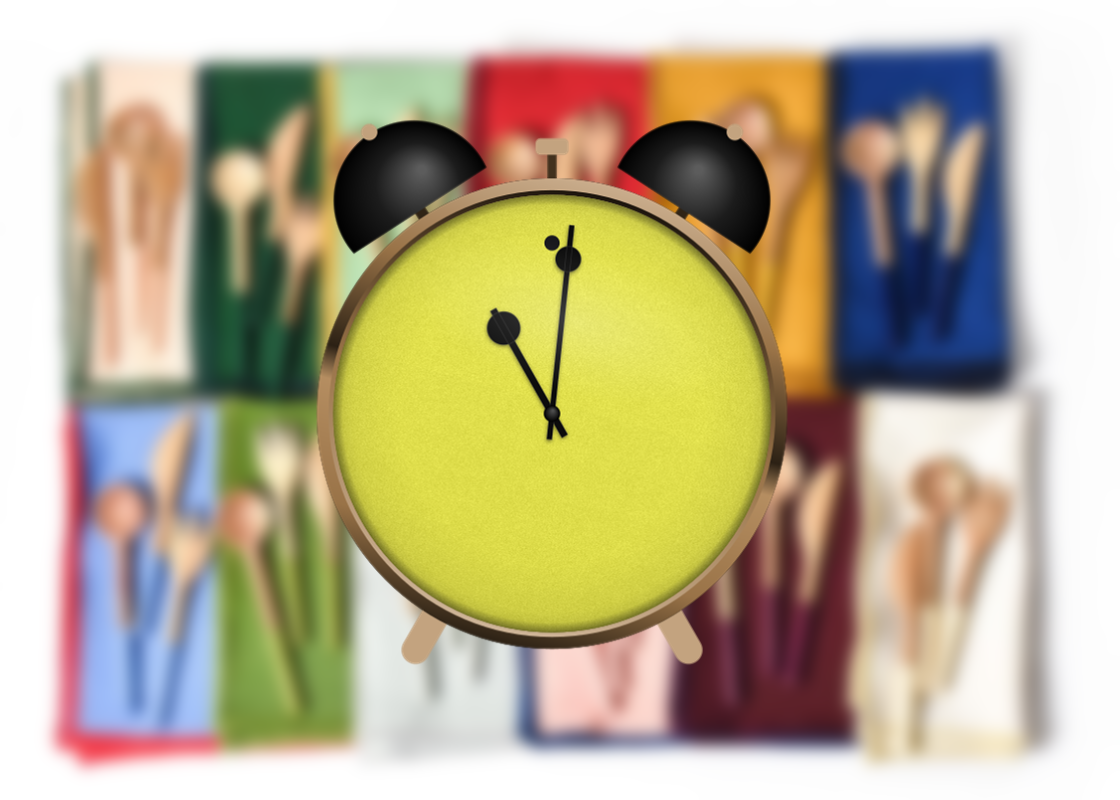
11h01
